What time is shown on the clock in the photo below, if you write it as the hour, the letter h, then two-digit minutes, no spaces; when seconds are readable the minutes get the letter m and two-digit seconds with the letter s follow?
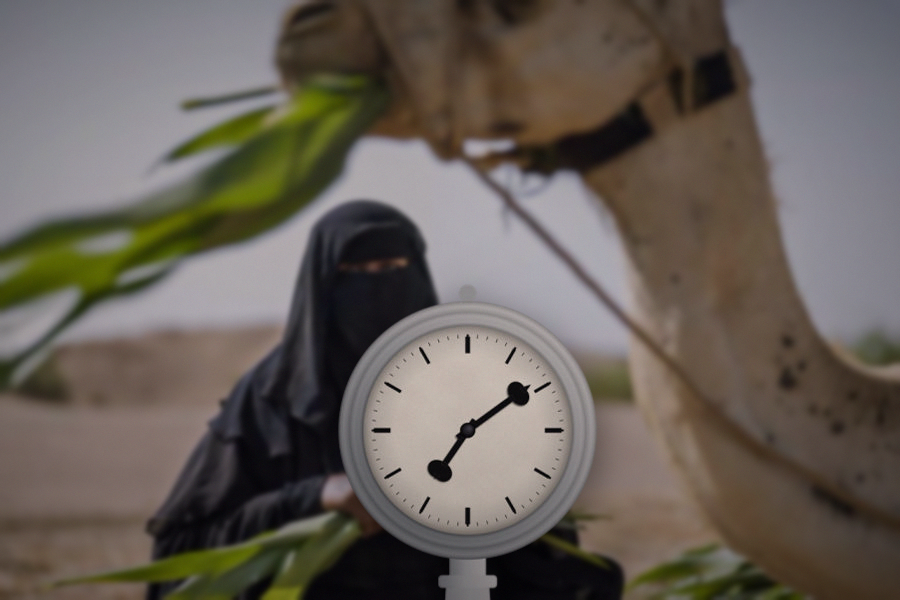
7h09
